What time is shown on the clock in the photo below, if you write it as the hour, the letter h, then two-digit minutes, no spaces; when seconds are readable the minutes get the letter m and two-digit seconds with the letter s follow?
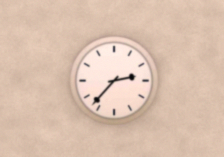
2h37
